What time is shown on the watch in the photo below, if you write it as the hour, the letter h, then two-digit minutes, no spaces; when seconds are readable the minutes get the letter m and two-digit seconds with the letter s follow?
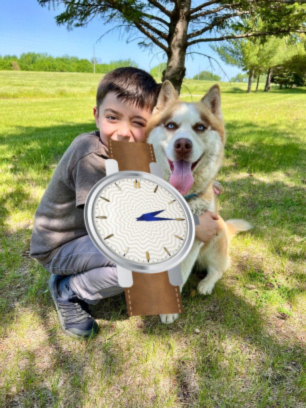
2h15
